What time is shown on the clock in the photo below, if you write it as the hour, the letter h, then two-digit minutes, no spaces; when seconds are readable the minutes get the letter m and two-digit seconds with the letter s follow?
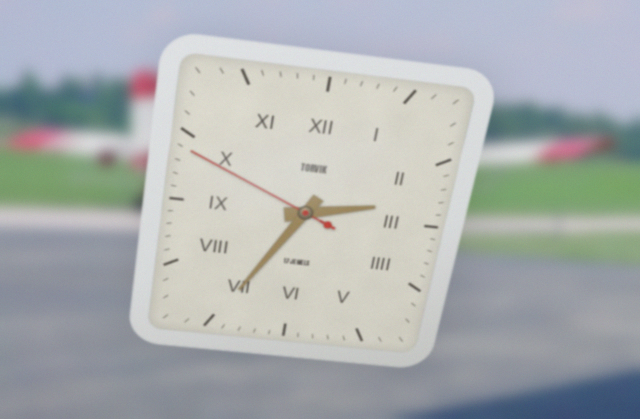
2h34m49s
